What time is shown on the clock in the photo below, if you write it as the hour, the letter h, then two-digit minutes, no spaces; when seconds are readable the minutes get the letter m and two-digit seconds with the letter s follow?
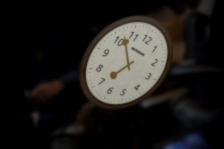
6h52
